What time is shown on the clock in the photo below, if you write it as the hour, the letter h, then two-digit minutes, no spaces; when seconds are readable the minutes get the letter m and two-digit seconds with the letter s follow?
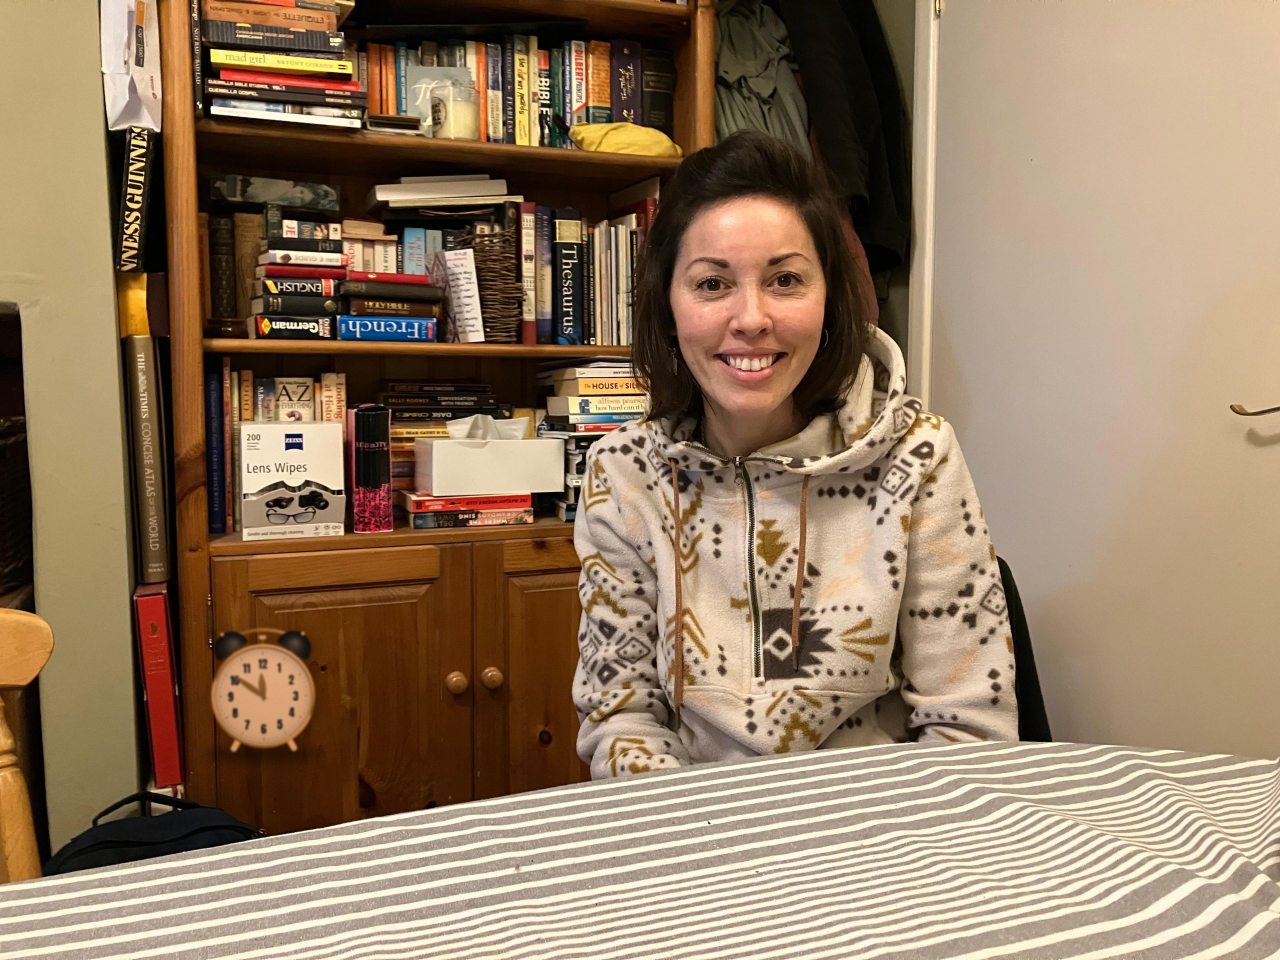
11h51
